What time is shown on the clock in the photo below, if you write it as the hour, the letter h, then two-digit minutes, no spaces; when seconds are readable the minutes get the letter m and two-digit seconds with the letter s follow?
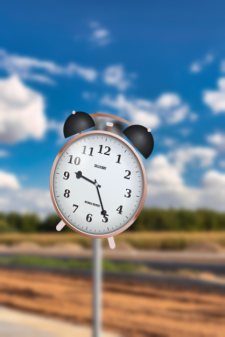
9h25
